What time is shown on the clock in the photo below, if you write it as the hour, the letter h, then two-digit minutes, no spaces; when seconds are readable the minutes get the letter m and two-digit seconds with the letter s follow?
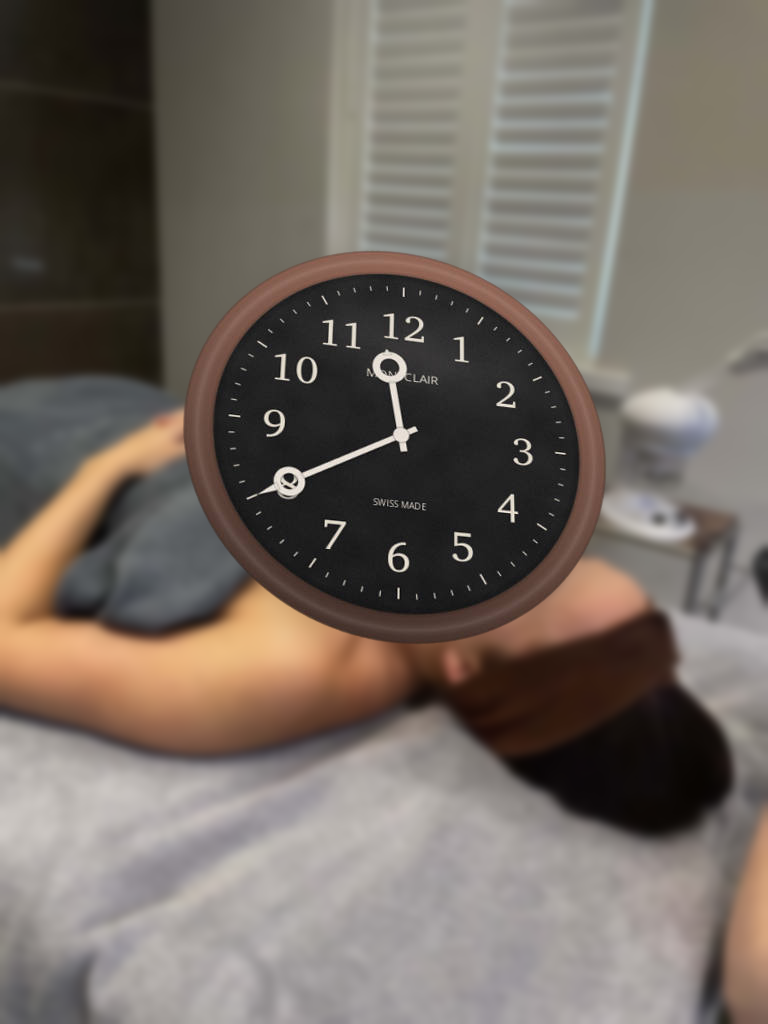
11h40
